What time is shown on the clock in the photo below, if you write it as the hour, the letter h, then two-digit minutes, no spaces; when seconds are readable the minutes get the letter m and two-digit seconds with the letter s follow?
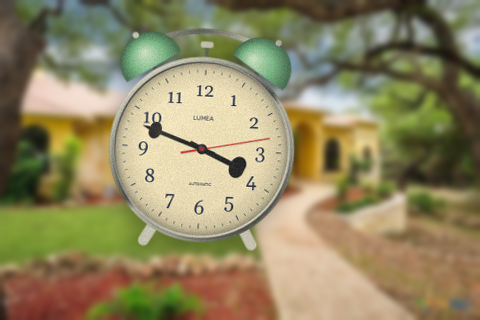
3h48m13s
